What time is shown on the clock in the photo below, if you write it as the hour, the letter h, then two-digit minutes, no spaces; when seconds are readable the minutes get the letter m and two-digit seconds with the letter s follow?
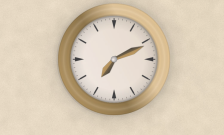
7h11
